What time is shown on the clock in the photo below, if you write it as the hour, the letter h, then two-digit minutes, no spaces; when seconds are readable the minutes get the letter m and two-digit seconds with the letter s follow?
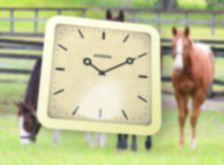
10h10
